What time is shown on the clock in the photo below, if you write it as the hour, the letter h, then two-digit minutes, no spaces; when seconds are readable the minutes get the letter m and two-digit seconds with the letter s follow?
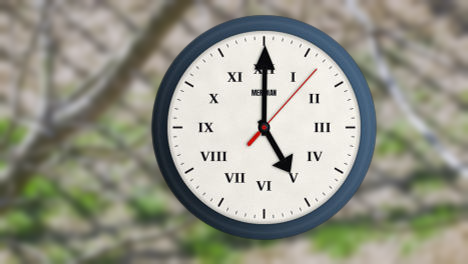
5h00m07s
